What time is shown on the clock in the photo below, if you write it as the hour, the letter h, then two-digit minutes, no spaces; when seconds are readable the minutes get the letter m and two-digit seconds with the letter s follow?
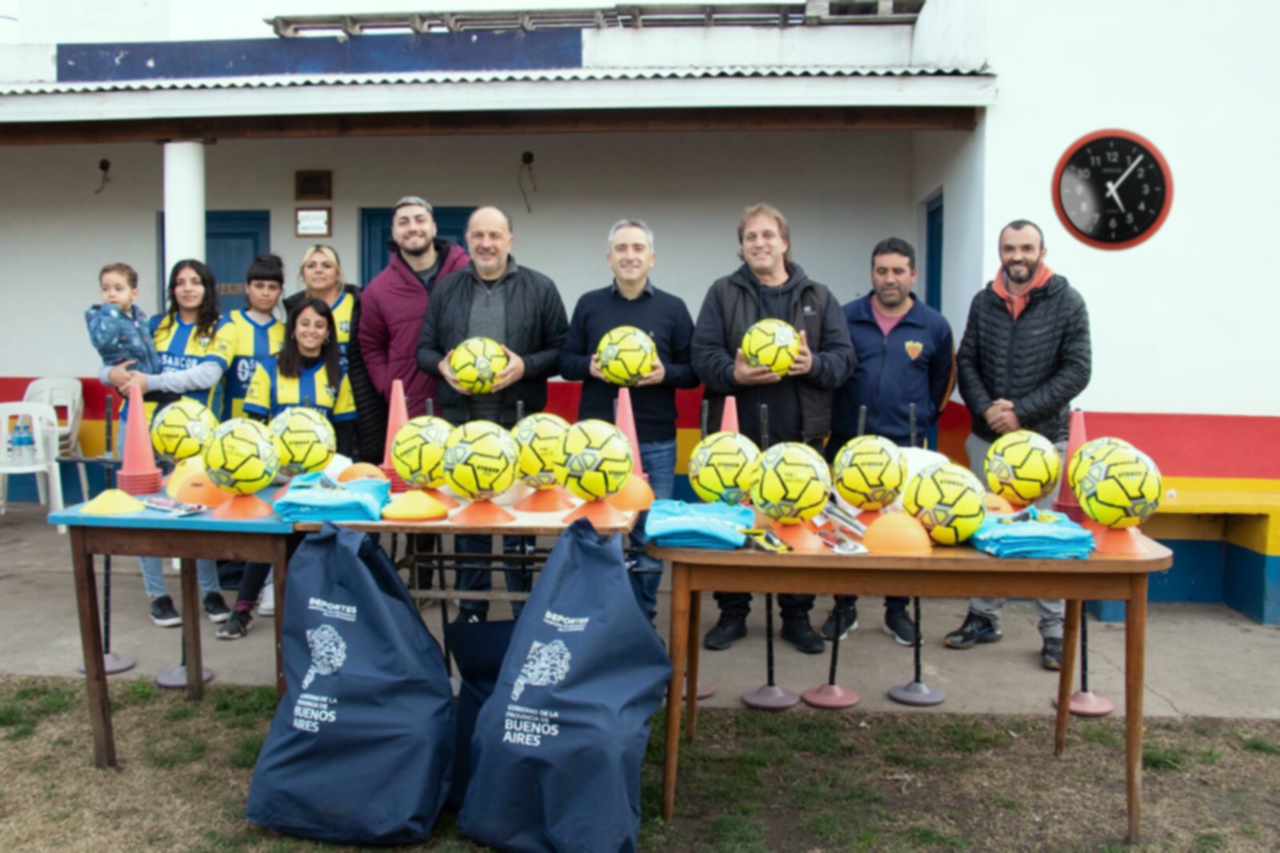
5h07
